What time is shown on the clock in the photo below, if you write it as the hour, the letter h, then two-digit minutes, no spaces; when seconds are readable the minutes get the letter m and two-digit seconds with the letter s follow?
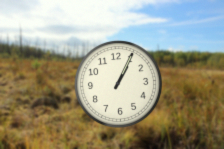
1h05
